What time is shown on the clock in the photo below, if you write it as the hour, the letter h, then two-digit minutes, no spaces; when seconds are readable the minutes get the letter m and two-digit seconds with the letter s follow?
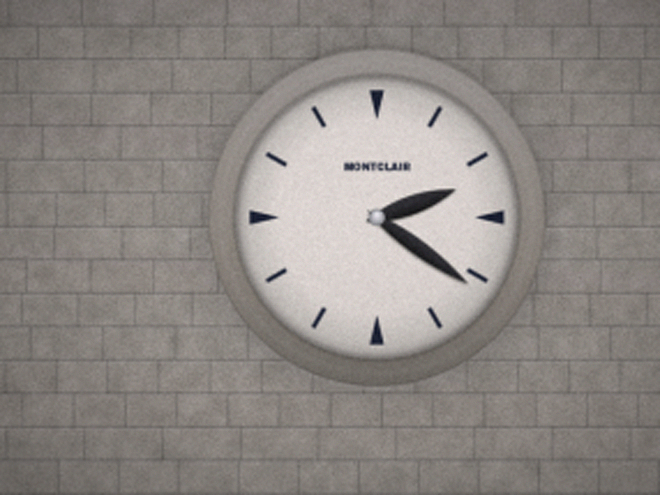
2h21
